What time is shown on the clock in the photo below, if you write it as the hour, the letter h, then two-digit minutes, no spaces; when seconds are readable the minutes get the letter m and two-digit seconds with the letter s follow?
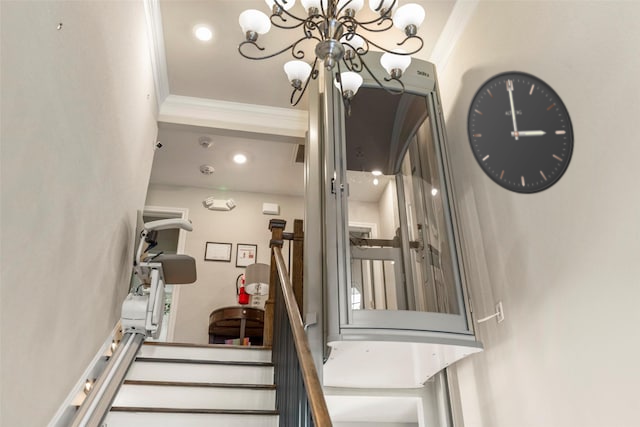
3h00
